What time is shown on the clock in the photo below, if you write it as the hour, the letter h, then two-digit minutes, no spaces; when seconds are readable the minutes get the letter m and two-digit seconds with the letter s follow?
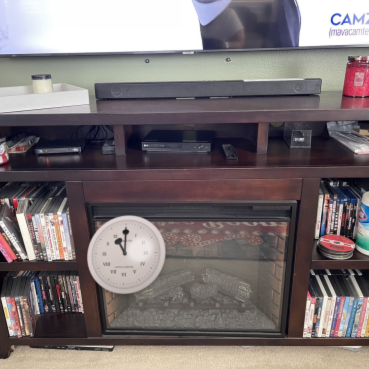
11h00
